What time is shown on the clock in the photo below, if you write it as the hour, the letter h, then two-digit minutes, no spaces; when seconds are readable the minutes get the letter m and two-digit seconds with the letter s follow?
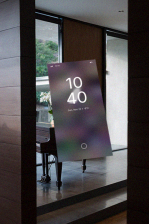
10h40
